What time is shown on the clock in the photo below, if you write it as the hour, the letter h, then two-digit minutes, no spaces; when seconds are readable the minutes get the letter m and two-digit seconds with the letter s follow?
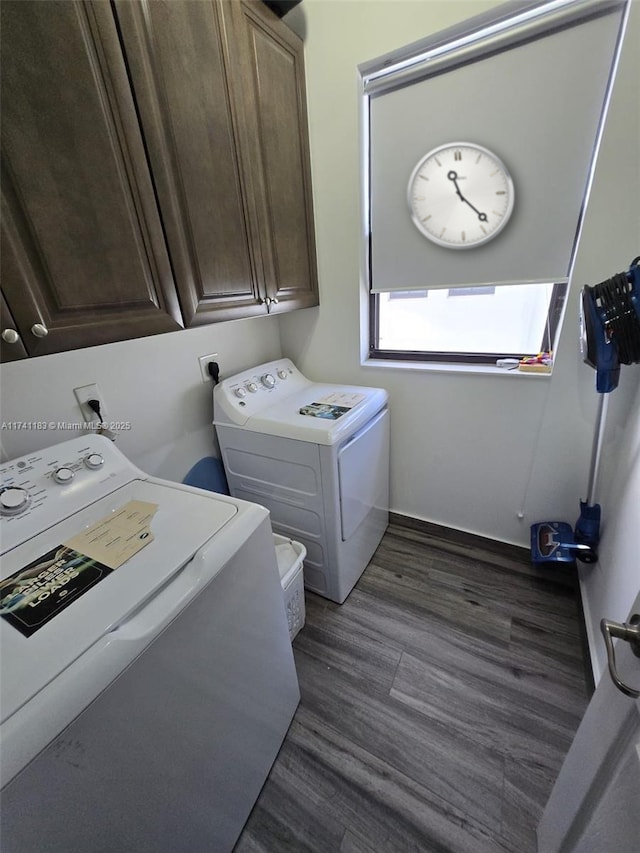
11h23
